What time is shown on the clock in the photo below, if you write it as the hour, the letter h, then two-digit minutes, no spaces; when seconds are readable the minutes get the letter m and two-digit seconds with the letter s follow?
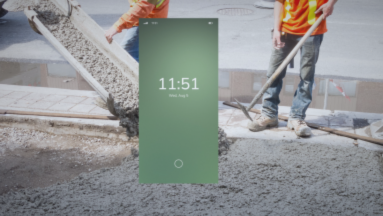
11h51
